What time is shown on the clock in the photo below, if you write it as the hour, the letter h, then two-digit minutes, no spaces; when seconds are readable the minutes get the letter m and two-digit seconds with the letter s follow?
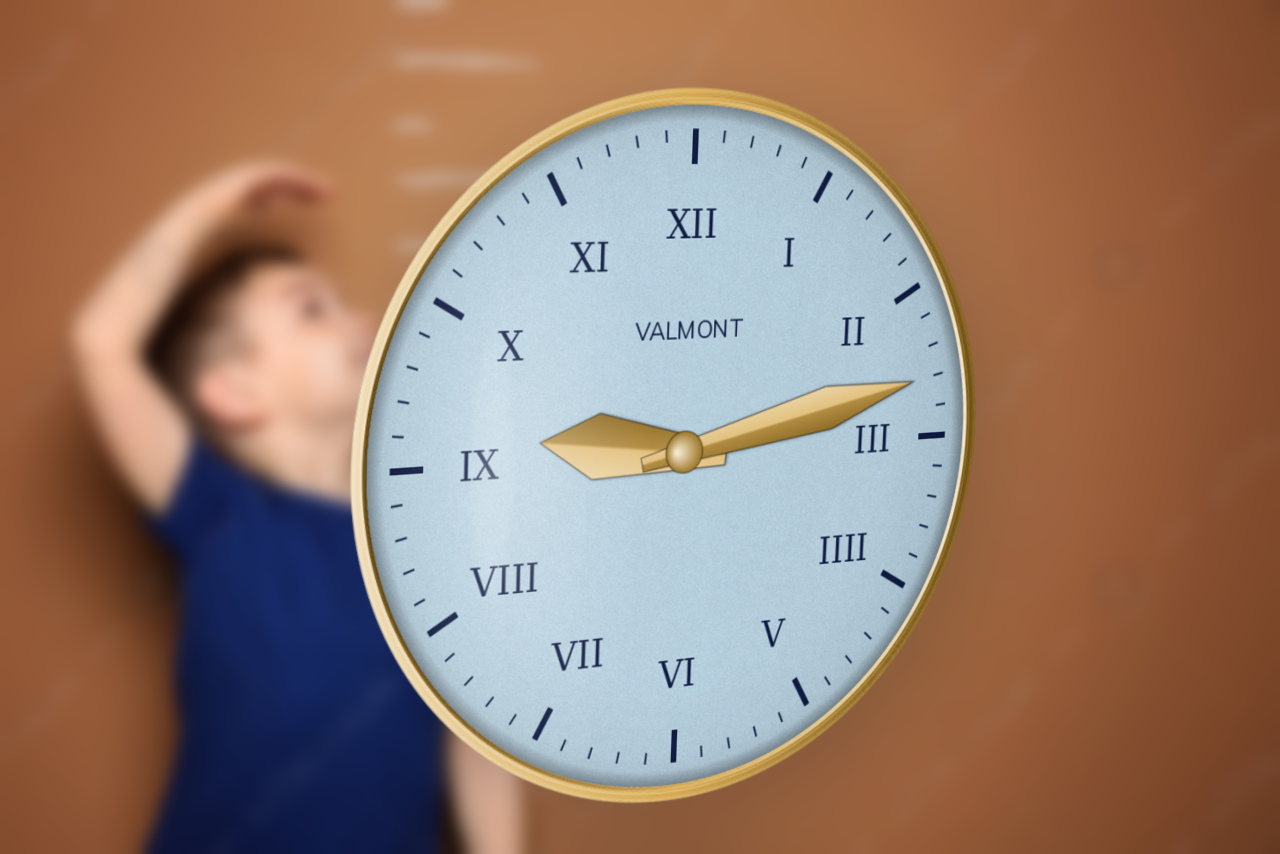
9h13
